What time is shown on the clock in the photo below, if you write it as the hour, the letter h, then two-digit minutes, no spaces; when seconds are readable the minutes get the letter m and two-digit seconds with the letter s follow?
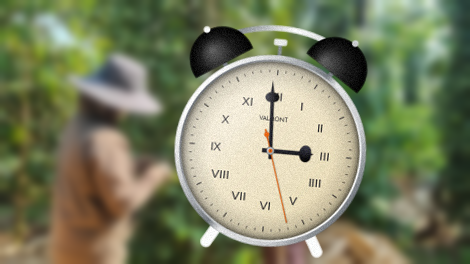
2h59m27s
